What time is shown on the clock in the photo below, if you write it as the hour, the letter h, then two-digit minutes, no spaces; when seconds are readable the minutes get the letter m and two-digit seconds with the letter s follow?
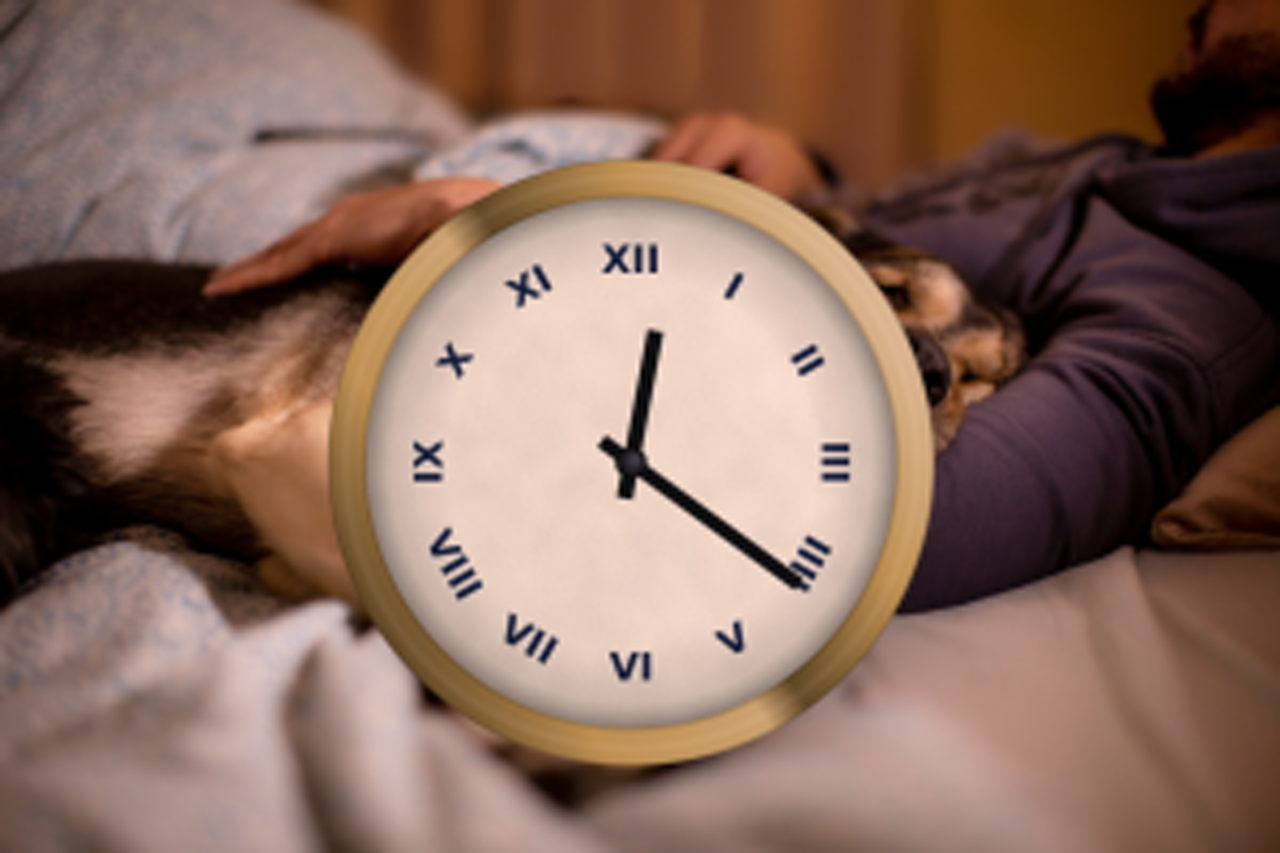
12h21
